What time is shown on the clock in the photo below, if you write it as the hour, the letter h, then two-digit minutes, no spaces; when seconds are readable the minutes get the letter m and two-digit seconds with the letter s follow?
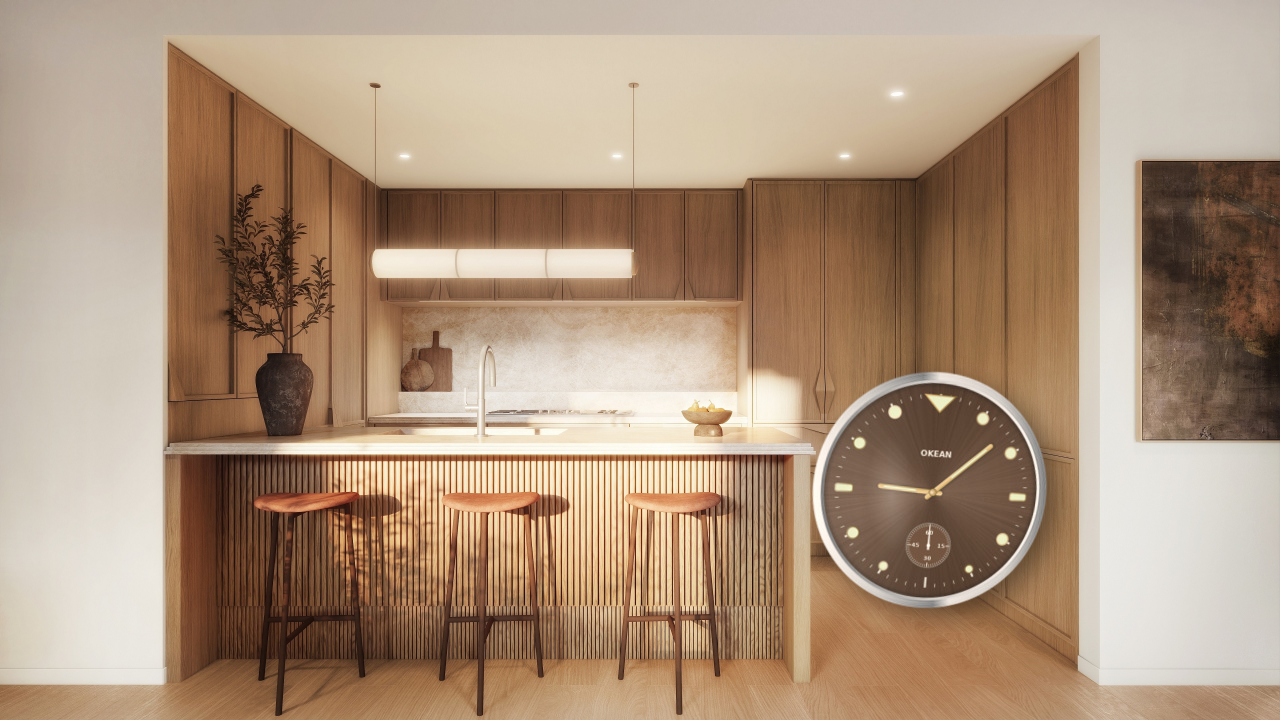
9h08
